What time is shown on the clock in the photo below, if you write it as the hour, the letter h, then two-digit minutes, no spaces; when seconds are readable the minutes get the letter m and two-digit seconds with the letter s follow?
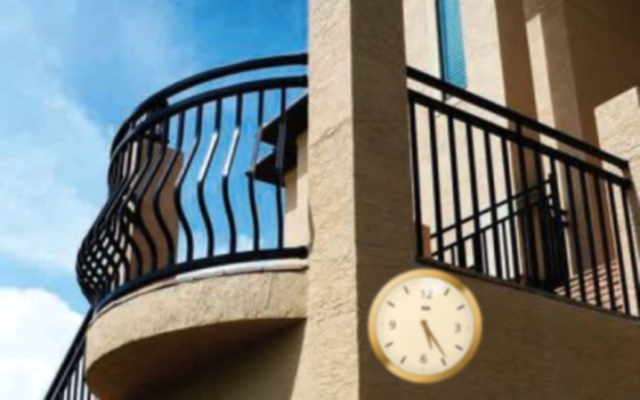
5h24
